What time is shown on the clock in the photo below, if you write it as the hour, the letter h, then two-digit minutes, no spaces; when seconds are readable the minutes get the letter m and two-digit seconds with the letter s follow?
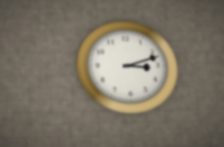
3h12
